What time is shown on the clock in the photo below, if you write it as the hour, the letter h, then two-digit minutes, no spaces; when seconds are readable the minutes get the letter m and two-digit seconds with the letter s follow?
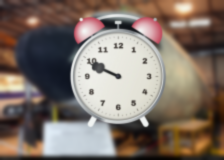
9h49
